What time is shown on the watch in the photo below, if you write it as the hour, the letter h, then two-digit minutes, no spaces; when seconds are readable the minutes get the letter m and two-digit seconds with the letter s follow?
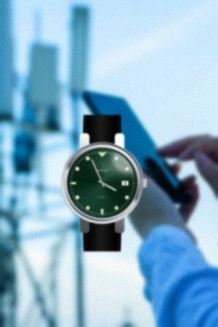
3h56
